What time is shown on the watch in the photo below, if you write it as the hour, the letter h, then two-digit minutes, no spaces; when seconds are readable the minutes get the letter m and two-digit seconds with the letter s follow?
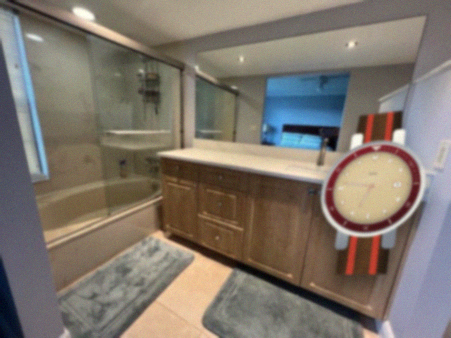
6h47
